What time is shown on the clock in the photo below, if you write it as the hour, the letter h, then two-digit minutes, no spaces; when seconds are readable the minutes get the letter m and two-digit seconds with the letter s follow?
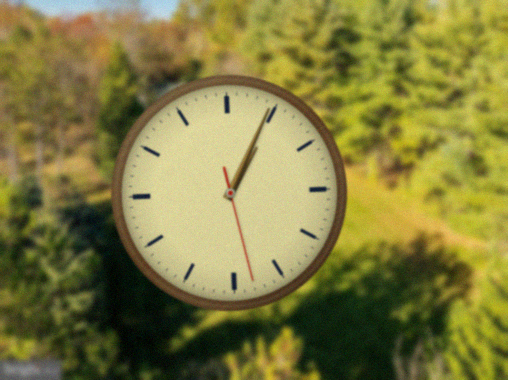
1h04m28s
